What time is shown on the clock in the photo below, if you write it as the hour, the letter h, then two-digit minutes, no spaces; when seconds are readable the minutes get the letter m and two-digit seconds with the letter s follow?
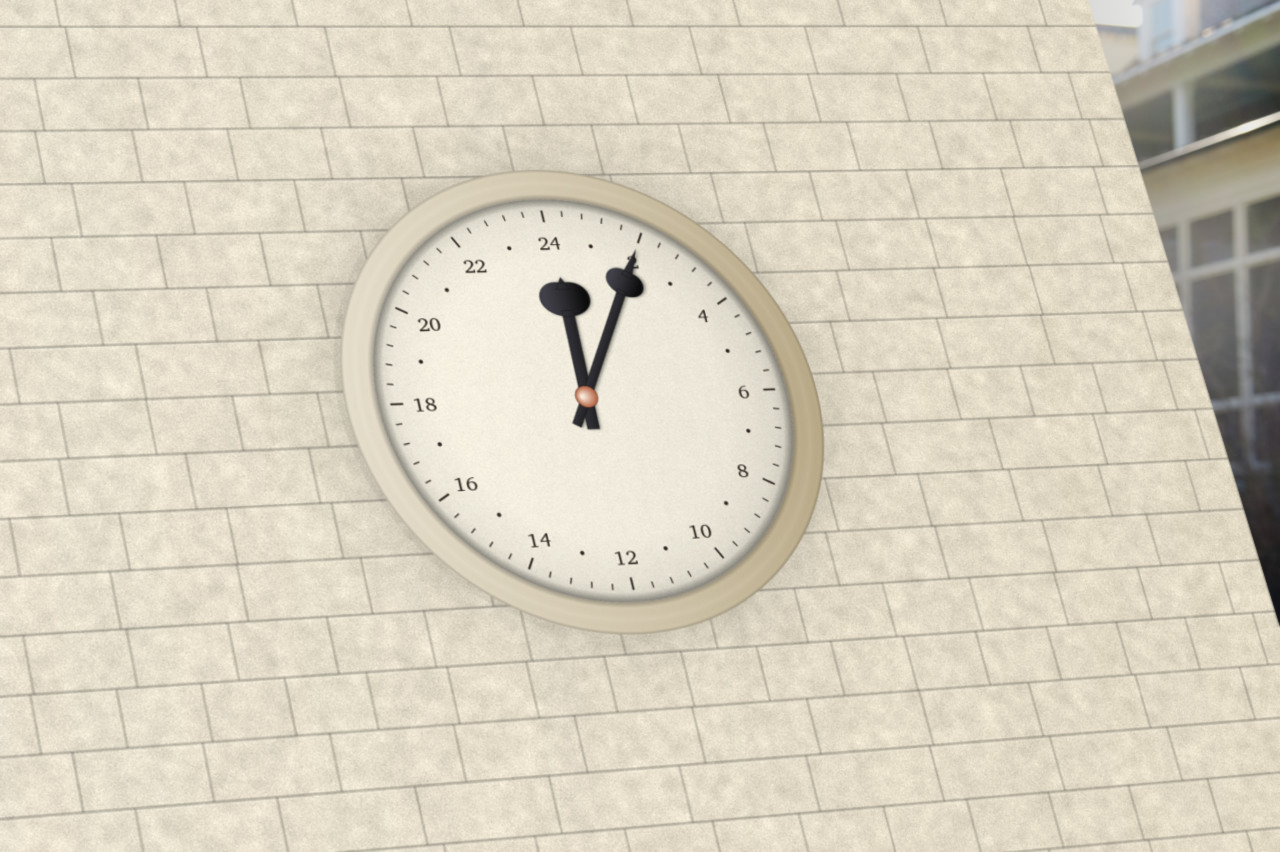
0h05
